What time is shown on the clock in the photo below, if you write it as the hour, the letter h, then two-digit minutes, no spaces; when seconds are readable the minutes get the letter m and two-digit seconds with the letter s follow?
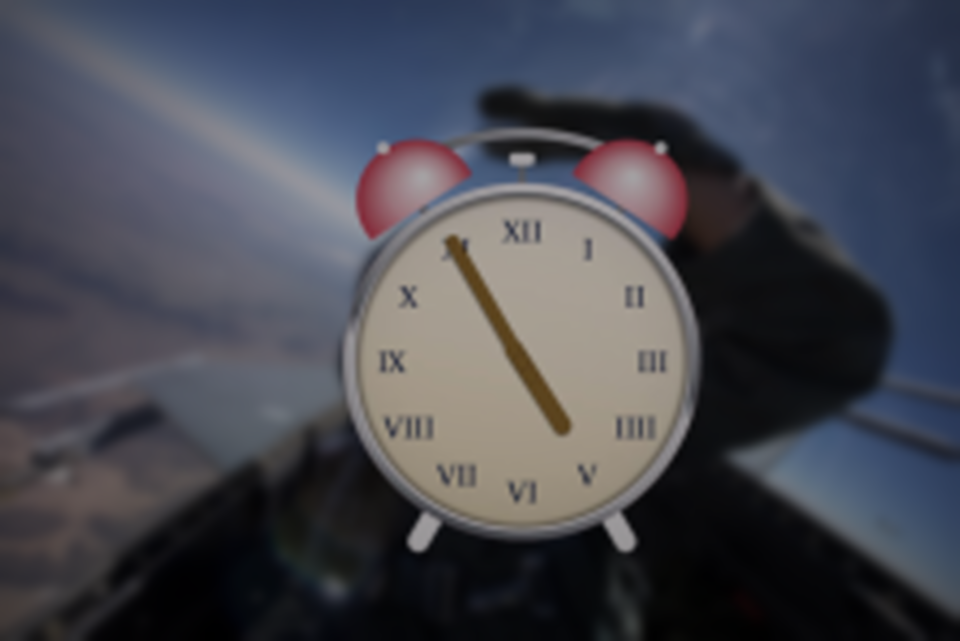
4h55
